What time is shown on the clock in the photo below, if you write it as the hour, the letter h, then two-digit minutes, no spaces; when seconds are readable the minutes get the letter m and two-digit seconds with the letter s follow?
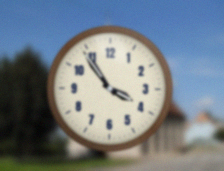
3h54
